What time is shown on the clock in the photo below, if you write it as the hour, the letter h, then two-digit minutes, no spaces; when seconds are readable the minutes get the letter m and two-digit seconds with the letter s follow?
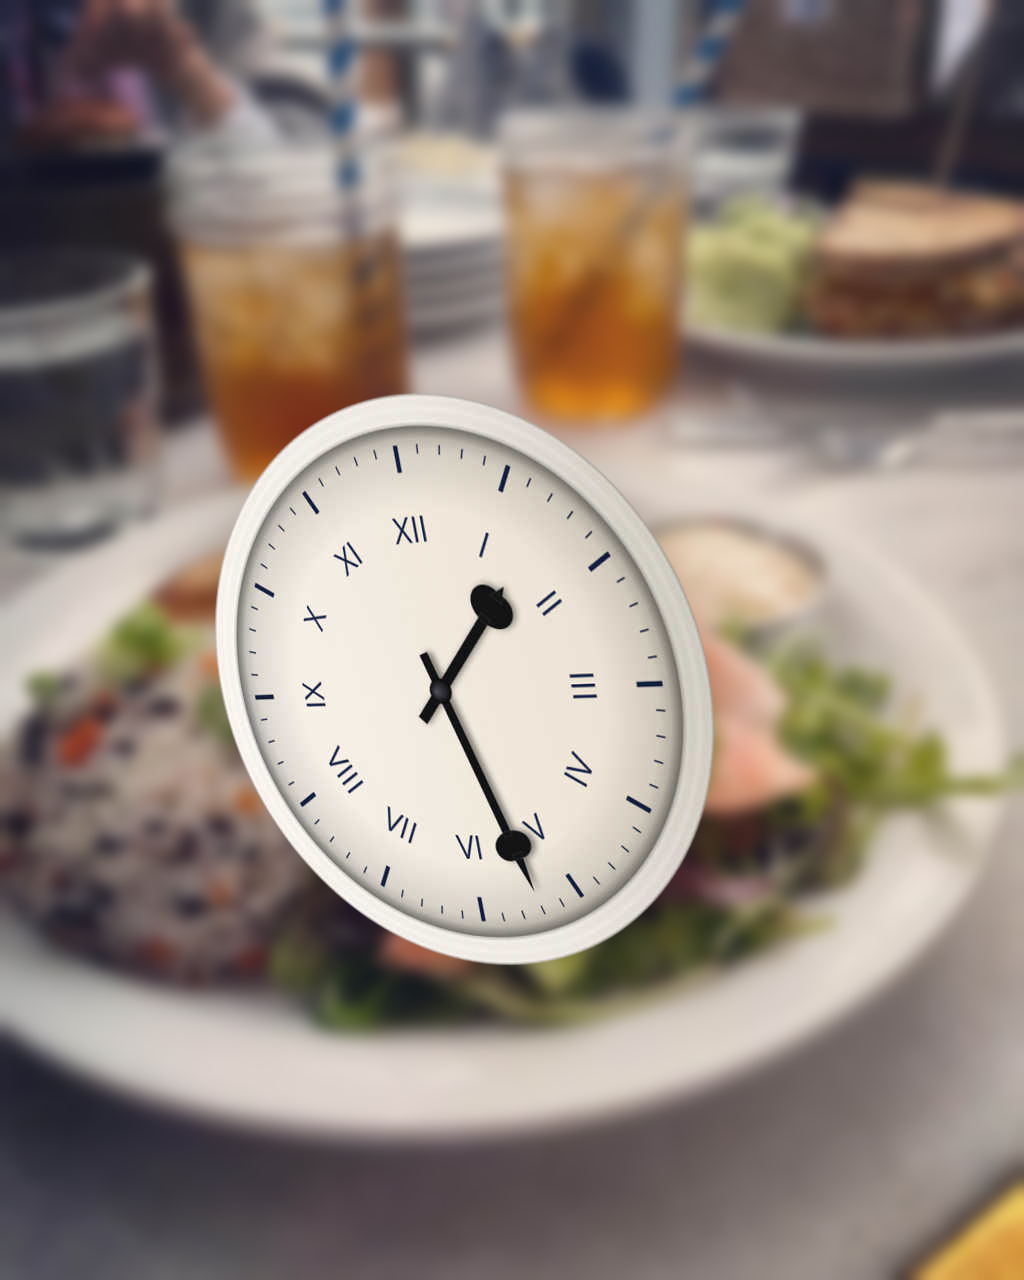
1h27
